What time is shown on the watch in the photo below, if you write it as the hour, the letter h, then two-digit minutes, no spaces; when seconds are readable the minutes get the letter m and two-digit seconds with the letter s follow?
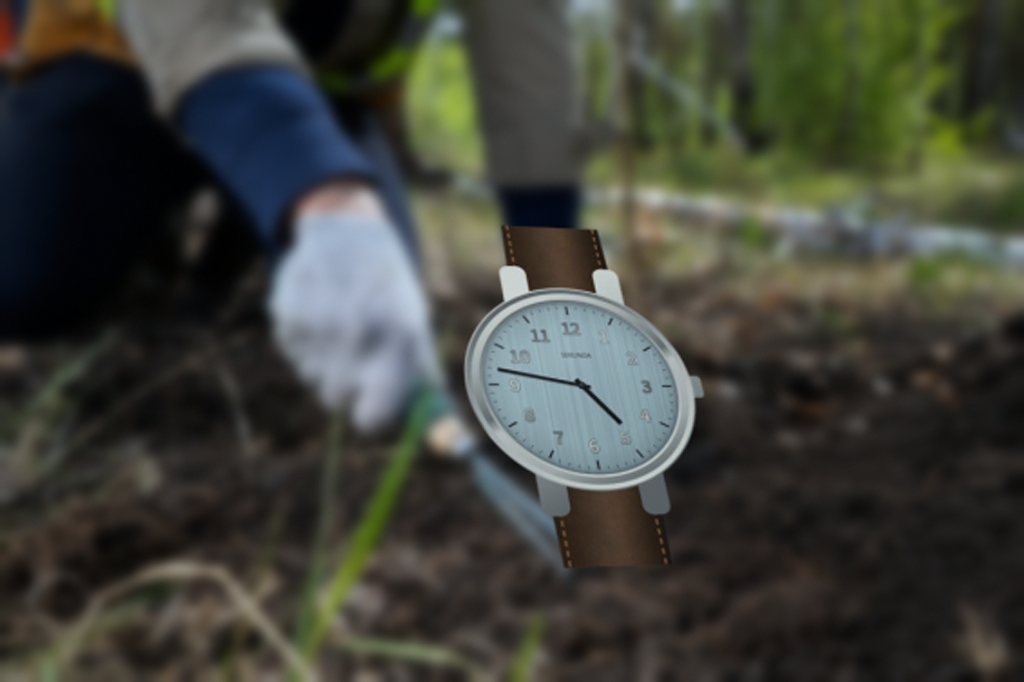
4h47
